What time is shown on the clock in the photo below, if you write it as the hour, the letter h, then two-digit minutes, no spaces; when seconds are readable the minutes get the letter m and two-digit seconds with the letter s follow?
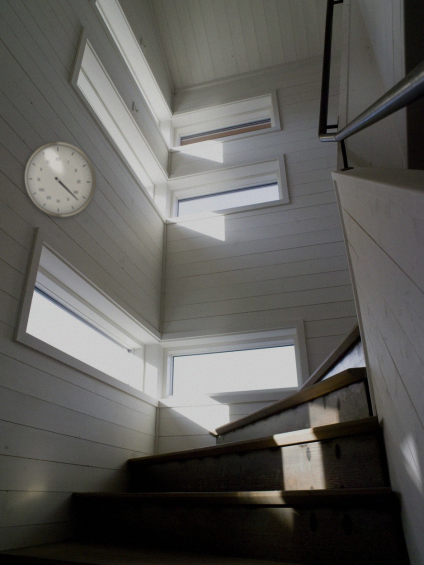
4h22
